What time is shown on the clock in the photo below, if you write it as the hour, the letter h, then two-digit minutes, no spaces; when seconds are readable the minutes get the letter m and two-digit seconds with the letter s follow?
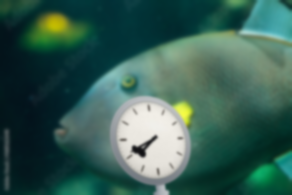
7h41
